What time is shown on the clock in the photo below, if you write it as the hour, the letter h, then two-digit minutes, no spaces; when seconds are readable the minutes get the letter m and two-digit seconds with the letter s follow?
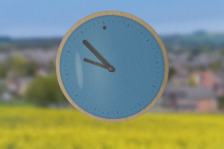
9h54
